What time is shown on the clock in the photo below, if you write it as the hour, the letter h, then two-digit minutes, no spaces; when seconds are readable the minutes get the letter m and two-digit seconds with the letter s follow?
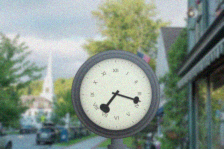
7h18
